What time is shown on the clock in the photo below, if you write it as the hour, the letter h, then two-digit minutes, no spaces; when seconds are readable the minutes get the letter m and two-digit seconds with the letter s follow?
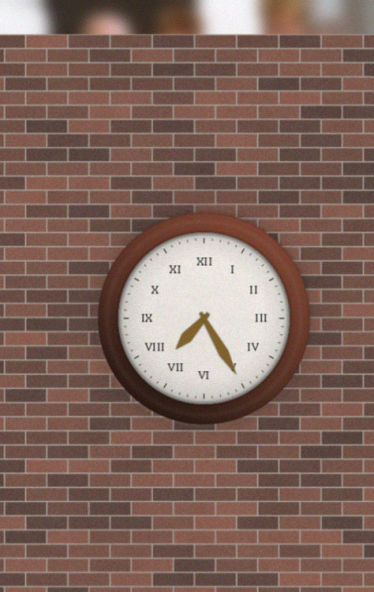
7h25
